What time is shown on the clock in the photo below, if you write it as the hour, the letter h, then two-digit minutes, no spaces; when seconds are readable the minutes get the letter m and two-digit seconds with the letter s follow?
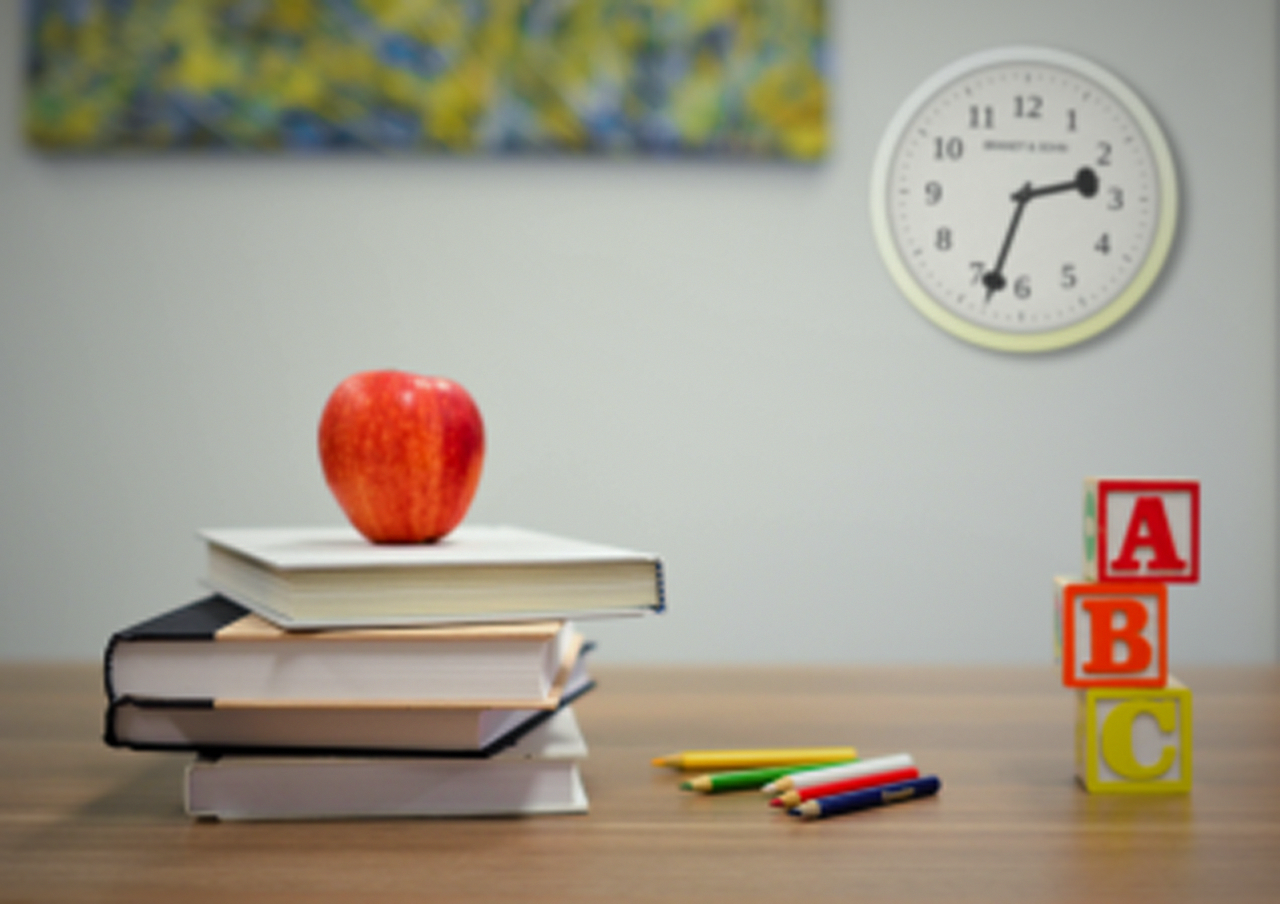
2h33
